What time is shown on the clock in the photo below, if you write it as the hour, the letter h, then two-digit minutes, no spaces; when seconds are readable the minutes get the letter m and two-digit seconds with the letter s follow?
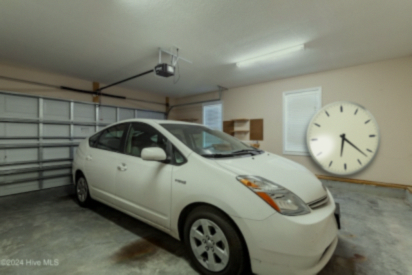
6h22
